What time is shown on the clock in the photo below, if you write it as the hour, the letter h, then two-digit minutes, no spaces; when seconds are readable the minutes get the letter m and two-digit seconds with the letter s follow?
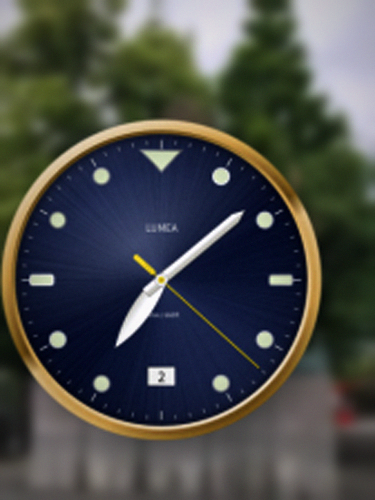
7h08m22s
